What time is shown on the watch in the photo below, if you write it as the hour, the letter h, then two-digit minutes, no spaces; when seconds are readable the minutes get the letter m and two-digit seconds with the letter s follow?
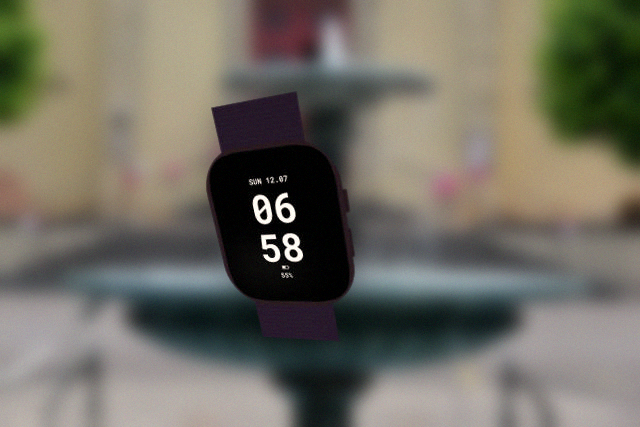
6h58
